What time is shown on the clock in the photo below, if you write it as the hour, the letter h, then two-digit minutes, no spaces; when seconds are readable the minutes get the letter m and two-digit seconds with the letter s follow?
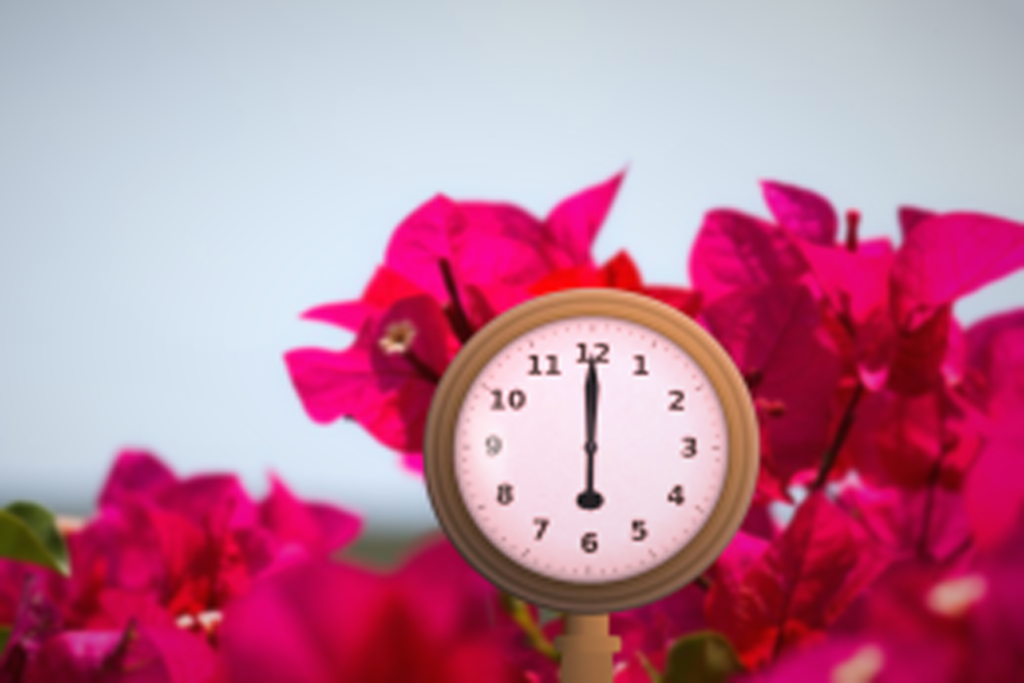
6h00
